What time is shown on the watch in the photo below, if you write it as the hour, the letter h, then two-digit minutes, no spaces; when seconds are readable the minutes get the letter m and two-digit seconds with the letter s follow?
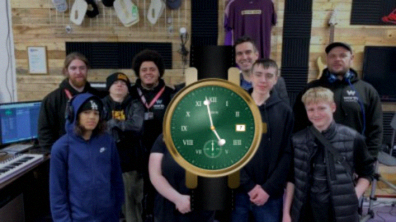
4h58
